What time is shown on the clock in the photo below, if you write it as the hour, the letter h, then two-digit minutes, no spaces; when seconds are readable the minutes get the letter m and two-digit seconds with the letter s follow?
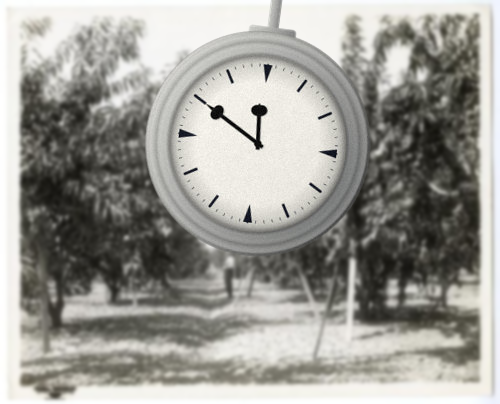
11h50
